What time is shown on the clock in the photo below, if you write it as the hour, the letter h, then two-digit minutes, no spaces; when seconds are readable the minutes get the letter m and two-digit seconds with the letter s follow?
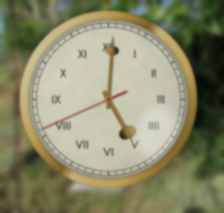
5h00m41s
